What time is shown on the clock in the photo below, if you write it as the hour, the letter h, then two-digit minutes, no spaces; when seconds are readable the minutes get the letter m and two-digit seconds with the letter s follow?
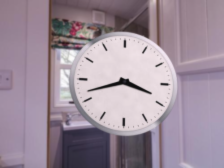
3h42
